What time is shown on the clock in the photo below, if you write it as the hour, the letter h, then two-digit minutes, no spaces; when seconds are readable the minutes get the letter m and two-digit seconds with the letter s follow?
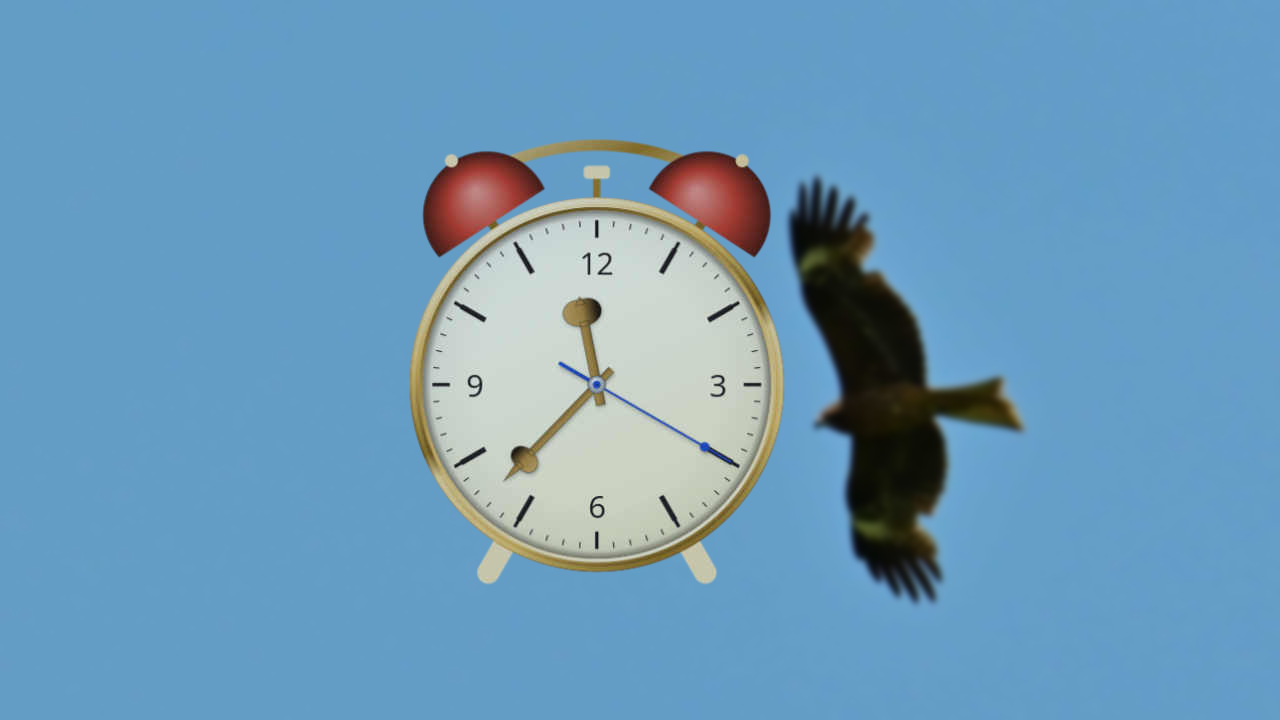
11h37m20s
